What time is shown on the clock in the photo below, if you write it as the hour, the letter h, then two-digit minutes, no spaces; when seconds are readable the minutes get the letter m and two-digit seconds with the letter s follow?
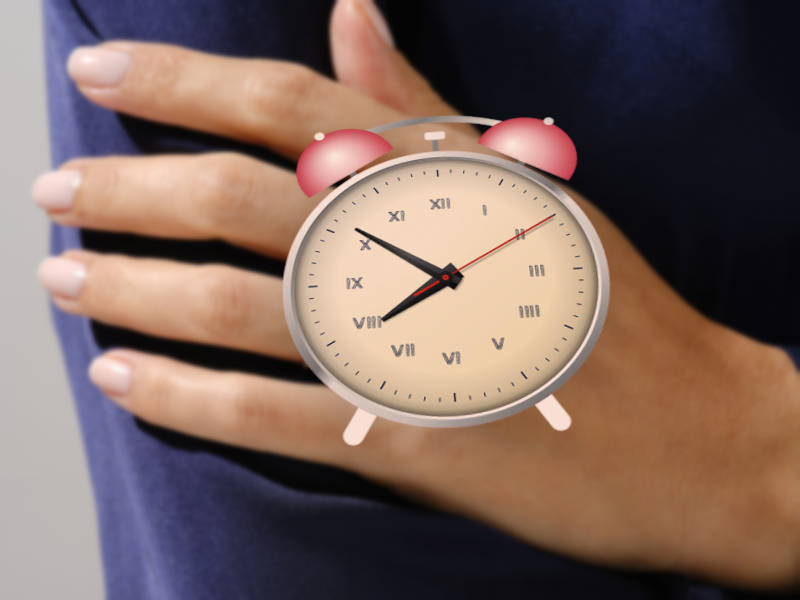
7h51m10s
